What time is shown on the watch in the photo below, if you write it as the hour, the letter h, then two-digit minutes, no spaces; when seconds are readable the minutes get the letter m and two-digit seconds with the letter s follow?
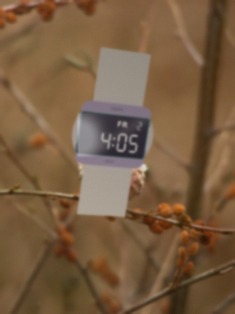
4h05
